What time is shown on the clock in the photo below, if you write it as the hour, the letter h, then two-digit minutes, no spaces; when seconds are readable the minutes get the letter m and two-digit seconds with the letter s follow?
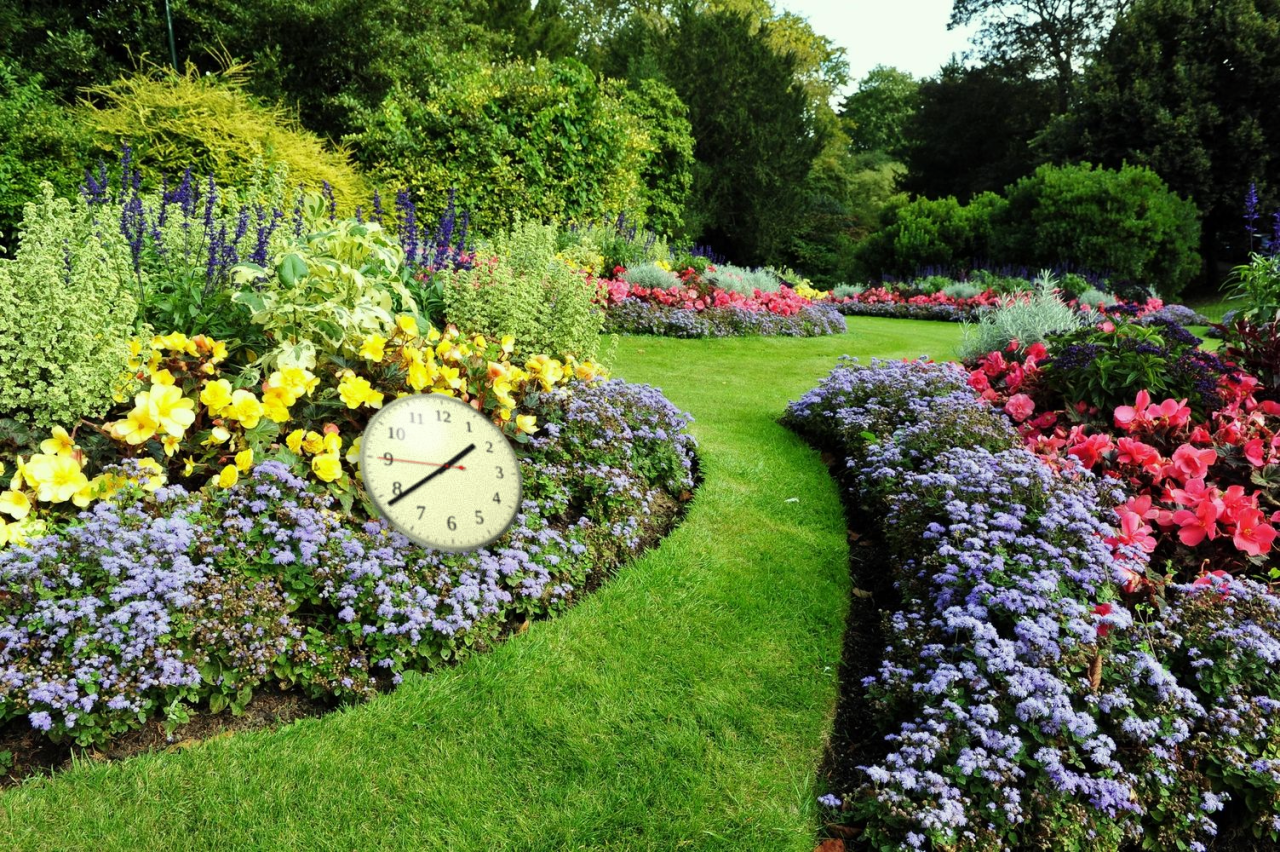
1h38m45s
